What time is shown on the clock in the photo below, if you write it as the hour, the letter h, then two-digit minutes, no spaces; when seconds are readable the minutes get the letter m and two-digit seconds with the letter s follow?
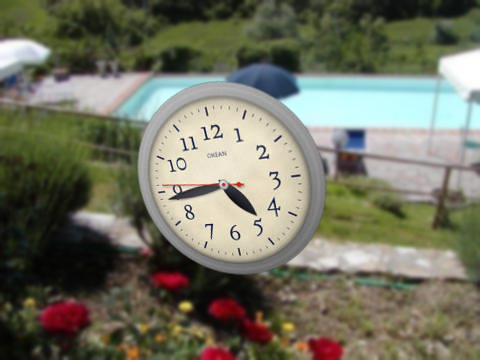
4h43m46s
